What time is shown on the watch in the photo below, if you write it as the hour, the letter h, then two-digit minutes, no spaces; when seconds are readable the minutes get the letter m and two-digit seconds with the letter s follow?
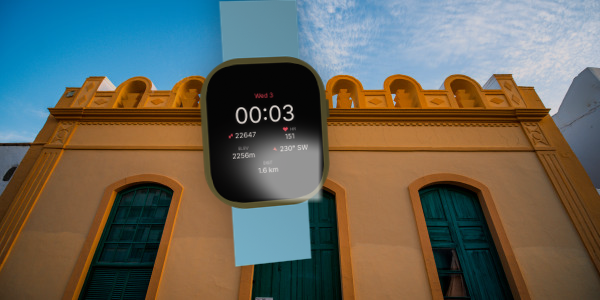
0h03
